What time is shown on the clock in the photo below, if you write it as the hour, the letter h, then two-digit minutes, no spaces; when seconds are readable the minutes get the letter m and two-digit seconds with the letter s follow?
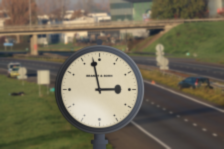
2h58
